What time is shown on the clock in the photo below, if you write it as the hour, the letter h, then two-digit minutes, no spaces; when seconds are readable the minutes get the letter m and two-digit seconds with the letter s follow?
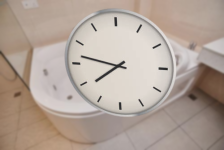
7h47
